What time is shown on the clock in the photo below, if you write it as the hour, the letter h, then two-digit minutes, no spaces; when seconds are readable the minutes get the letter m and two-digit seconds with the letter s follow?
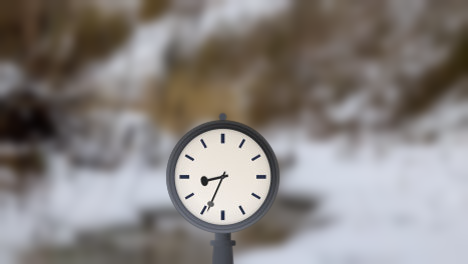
8h34
